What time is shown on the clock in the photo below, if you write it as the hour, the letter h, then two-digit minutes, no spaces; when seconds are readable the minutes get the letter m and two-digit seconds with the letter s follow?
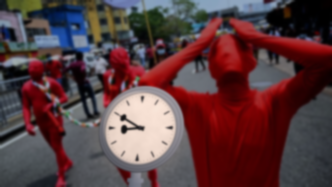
8h50
